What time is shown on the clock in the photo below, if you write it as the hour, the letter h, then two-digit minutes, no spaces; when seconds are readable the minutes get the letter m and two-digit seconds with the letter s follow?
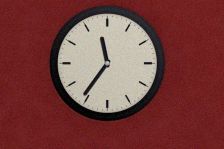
11h36
